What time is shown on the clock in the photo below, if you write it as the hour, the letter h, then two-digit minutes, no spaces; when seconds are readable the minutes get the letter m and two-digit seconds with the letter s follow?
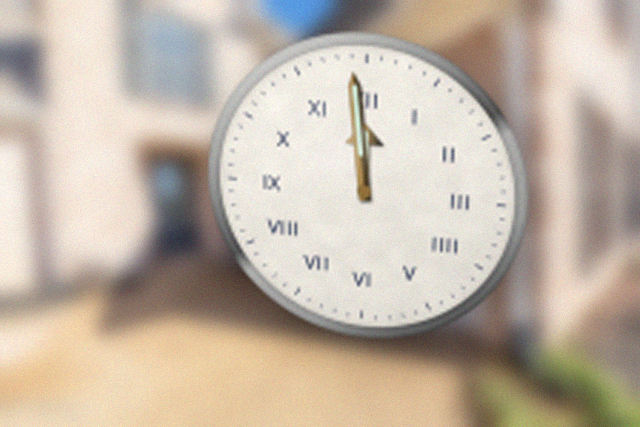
11h59
